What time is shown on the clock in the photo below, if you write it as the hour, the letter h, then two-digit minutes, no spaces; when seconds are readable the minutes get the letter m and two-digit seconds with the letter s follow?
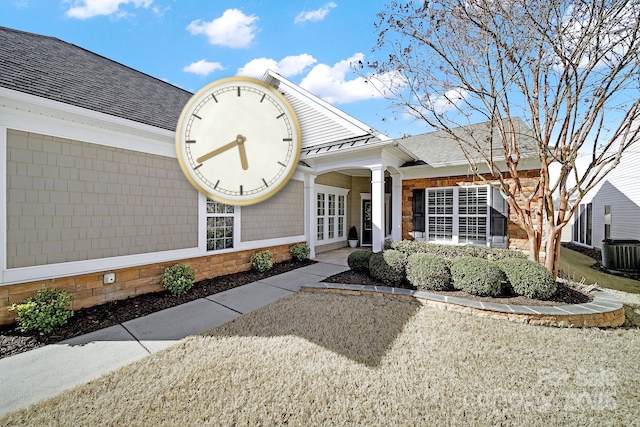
5h41
